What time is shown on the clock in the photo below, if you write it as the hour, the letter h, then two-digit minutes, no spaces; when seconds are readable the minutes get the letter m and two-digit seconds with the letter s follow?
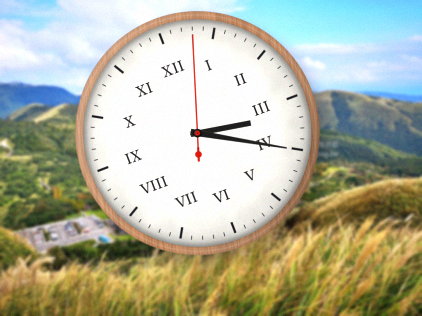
3h20m03s
